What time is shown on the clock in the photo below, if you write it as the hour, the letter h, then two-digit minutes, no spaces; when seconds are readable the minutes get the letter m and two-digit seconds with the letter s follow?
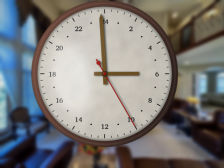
5h59m25s
